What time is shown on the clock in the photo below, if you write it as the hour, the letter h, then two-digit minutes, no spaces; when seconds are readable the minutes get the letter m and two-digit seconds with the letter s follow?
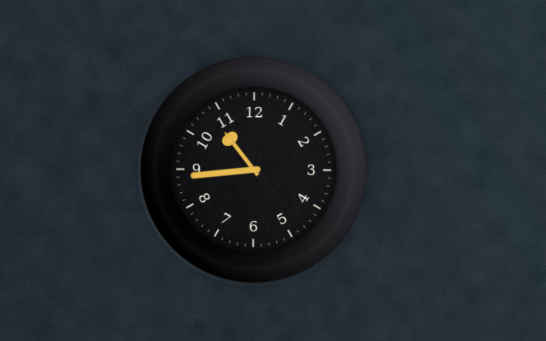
10h44
